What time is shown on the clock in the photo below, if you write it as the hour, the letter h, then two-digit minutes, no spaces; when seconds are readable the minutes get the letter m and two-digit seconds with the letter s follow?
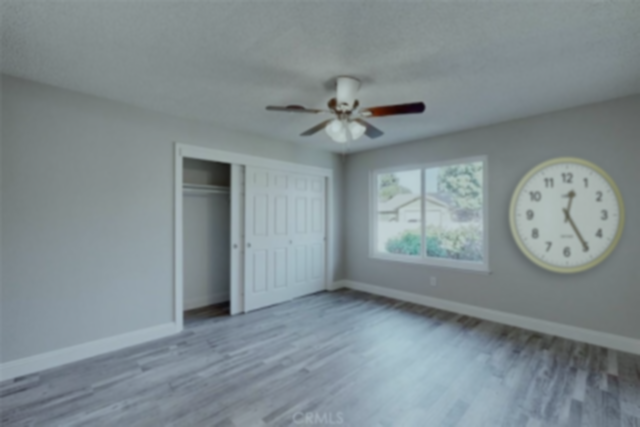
12h25
